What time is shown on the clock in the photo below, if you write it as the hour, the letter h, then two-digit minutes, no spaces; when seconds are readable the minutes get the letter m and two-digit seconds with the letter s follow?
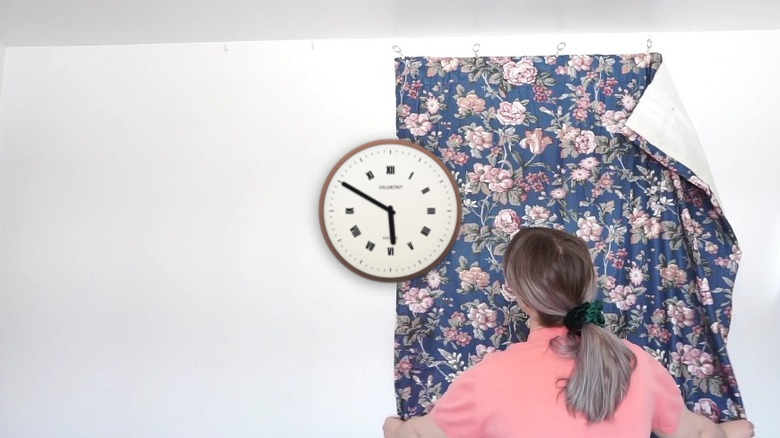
5h50
